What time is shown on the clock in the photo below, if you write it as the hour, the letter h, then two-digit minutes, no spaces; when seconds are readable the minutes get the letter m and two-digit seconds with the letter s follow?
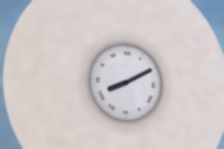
8h10
